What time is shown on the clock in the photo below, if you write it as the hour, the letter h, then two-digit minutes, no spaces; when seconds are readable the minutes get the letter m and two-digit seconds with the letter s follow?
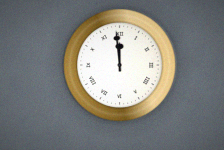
11h59
